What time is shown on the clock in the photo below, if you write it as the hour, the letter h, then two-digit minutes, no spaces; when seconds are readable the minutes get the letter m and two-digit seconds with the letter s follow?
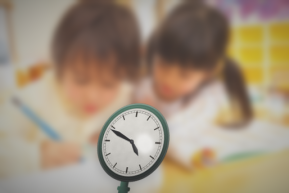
4h49
